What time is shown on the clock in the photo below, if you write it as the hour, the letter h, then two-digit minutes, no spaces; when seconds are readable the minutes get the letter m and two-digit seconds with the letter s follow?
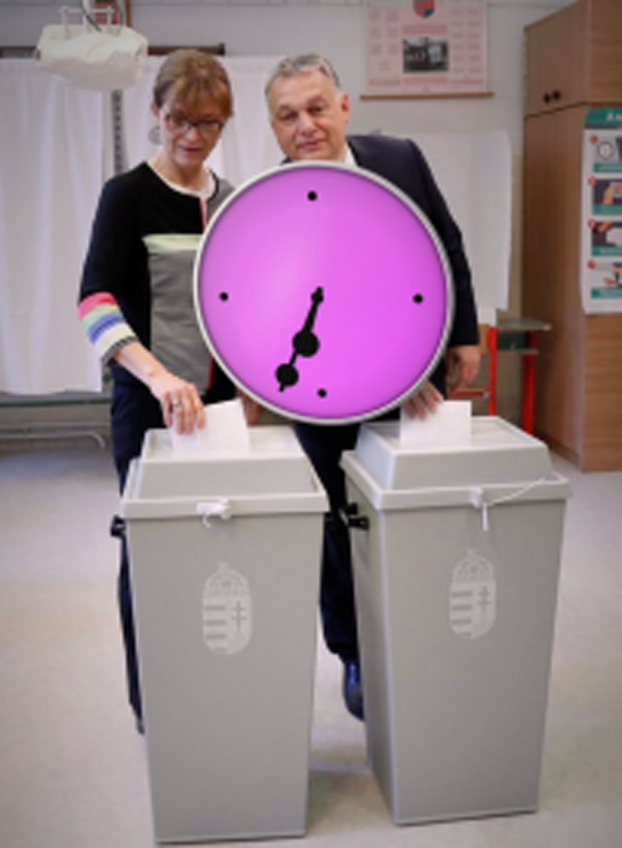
6h34
